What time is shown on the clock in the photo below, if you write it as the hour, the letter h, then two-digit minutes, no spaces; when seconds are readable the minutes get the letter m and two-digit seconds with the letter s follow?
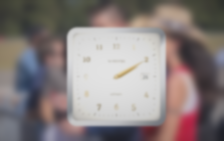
2h10
